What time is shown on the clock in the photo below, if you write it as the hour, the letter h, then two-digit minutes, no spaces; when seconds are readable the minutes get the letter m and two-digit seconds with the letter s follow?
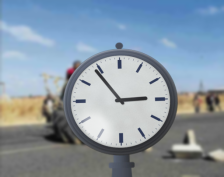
2h54
